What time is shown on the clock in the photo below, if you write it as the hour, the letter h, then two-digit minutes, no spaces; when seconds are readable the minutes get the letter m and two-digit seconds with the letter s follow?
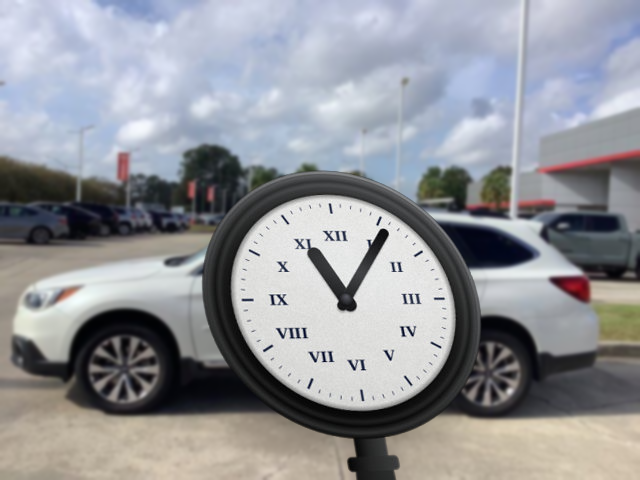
11h06
